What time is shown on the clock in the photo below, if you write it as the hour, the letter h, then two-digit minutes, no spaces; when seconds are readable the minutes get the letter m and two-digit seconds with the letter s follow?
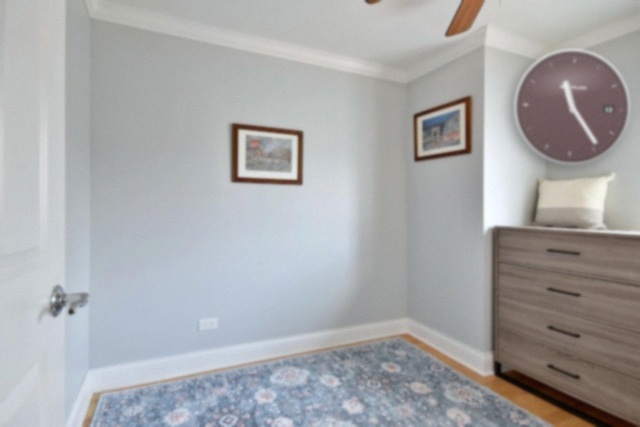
11h24
